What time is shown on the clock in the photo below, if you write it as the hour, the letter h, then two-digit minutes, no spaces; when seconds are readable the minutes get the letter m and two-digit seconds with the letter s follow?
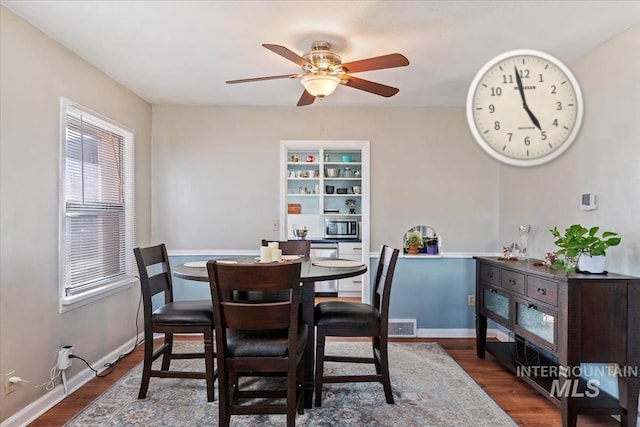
4h58
